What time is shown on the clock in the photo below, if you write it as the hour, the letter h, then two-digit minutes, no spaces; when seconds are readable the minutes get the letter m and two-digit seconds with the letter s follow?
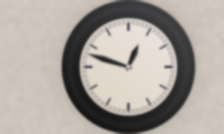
12h48
